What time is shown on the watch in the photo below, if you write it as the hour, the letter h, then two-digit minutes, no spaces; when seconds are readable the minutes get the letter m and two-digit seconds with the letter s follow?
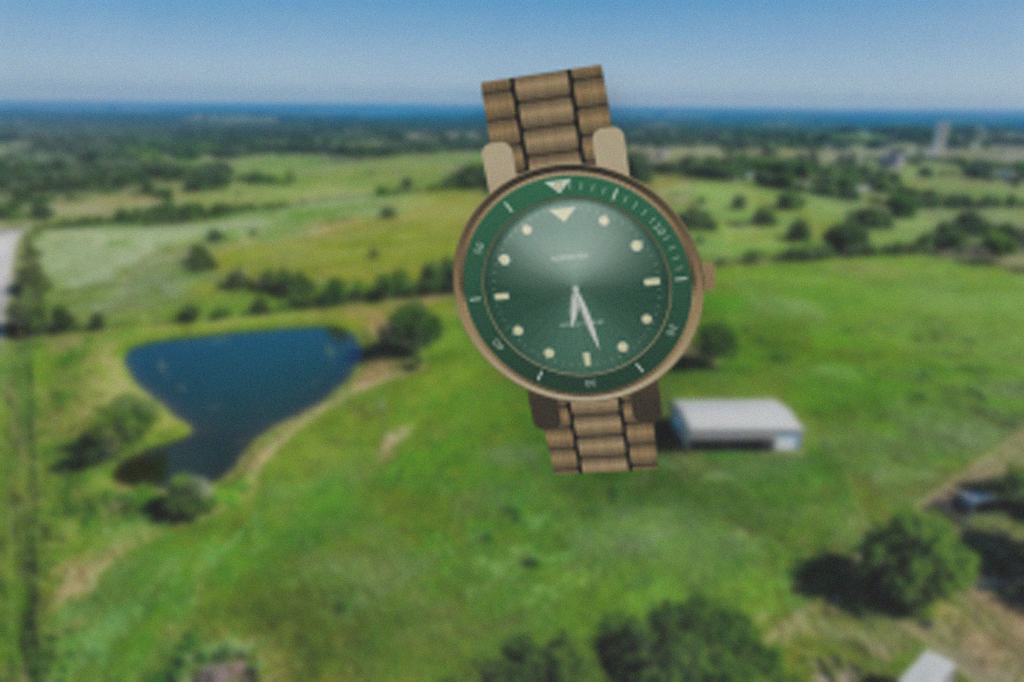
6h28
